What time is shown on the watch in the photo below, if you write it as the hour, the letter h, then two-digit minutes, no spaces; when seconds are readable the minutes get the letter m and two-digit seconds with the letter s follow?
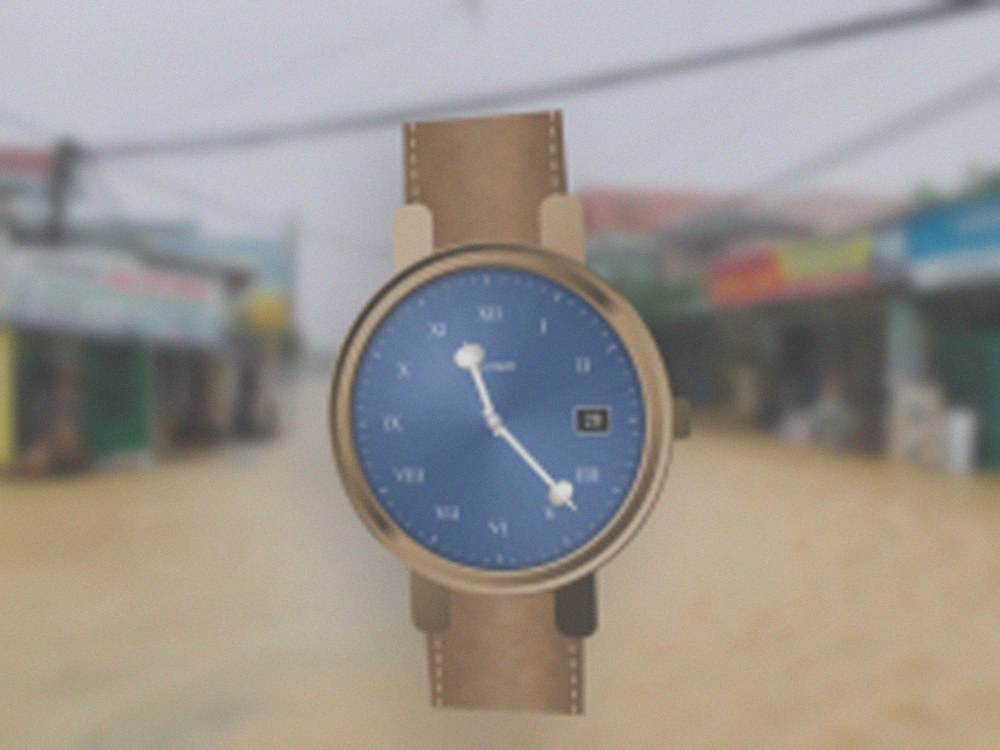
11h23
